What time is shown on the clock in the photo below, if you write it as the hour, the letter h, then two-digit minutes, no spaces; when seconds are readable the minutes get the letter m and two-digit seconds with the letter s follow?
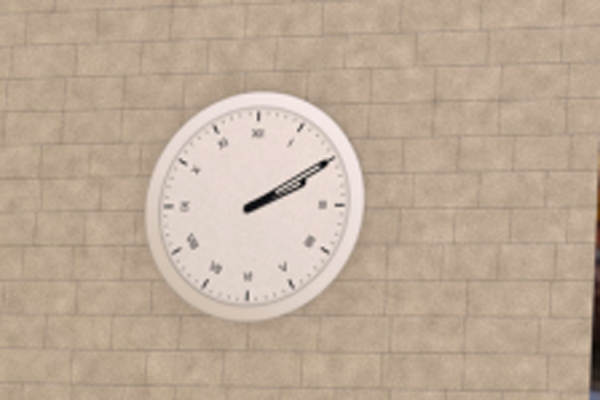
2h10
